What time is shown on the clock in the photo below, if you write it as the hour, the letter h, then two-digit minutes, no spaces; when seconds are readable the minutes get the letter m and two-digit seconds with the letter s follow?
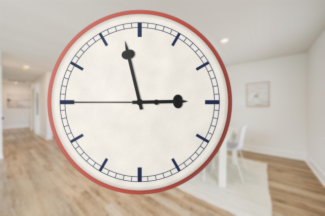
2h57m45s
